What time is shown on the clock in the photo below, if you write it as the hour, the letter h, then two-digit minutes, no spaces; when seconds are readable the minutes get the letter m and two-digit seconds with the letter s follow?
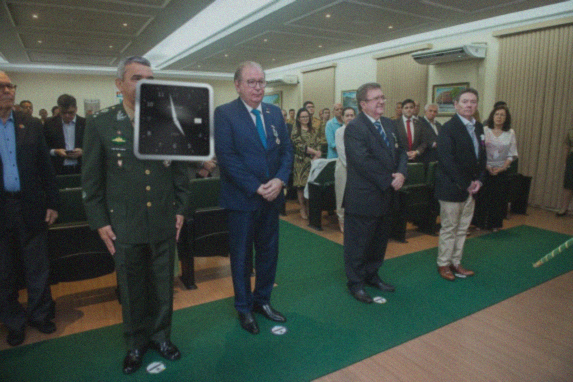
4h58
